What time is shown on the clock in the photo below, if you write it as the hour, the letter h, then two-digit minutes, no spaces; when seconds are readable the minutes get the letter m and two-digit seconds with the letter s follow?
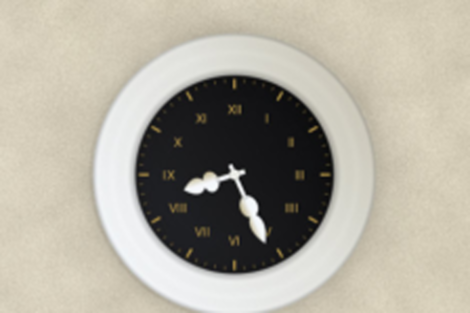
8h26
